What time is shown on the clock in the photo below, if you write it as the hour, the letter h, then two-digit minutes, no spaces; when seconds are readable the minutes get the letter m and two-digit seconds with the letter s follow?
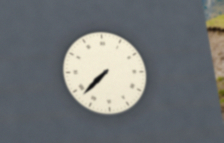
7h38
